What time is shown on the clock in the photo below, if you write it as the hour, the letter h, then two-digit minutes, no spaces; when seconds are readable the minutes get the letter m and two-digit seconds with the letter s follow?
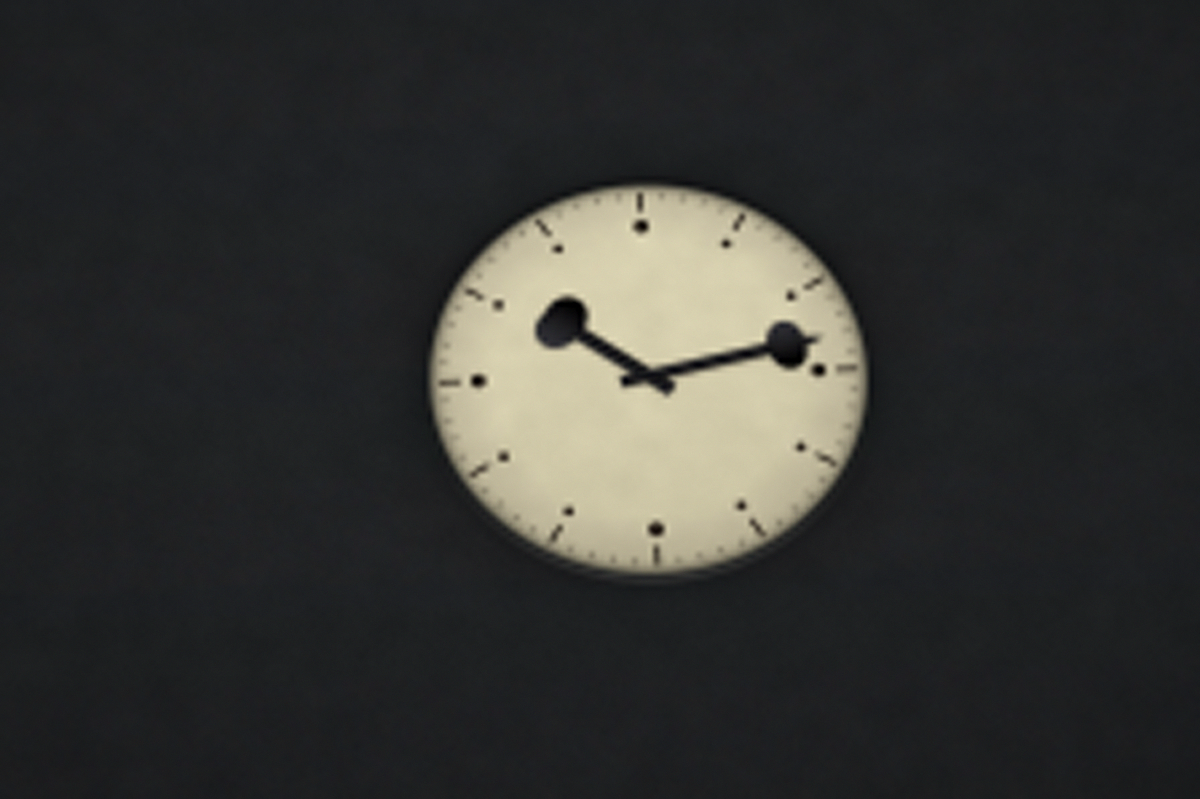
10h13
